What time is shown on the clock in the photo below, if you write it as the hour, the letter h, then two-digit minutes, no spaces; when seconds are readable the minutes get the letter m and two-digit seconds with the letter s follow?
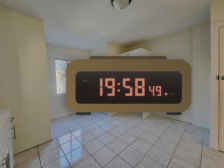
19h58m49s
